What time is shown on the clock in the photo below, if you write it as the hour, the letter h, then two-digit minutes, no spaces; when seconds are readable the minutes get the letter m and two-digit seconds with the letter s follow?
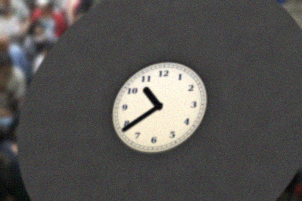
10h39
